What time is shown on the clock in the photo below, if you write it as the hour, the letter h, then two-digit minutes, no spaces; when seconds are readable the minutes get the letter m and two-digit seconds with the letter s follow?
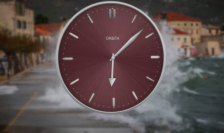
6h08
